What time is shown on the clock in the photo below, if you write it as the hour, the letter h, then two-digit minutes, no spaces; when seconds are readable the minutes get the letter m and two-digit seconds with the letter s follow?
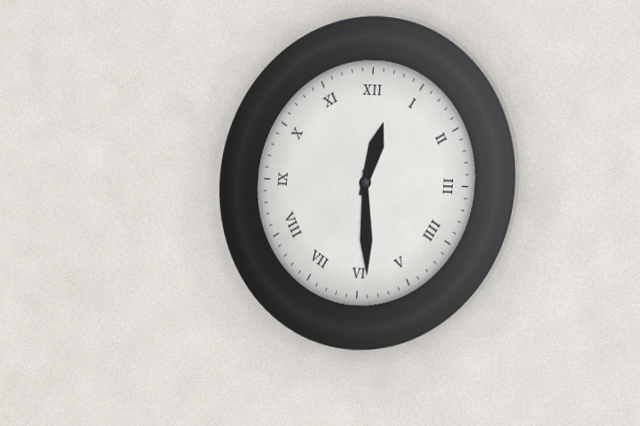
12h29
